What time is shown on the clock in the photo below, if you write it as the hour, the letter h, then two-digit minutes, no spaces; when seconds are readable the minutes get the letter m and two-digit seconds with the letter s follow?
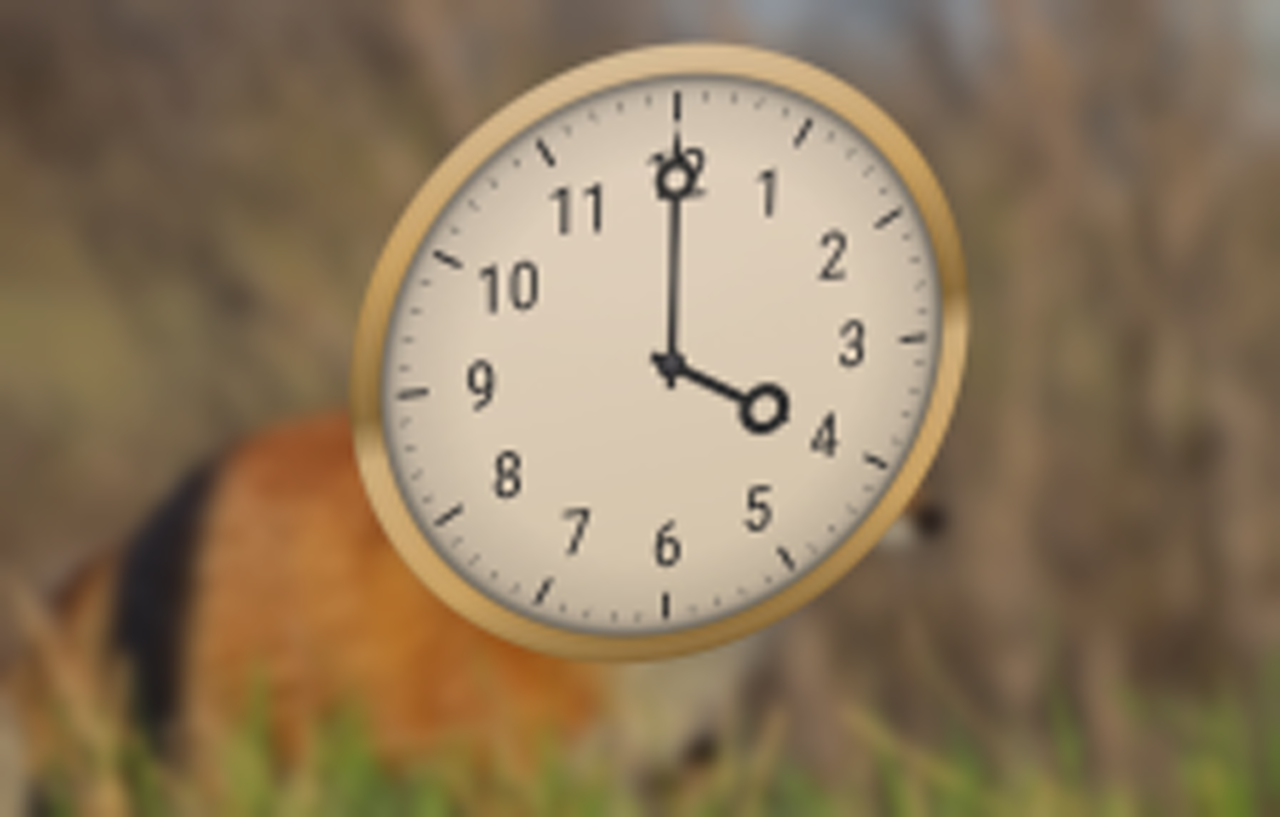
4h00
